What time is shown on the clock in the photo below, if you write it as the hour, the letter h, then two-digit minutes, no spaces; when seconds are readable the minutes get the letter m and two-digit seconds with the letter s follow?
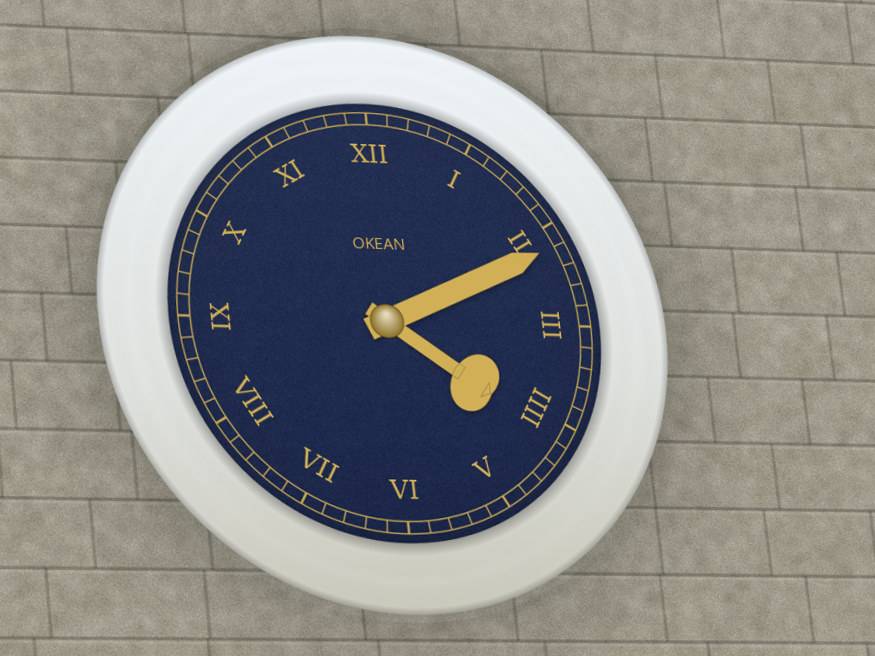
4h11
